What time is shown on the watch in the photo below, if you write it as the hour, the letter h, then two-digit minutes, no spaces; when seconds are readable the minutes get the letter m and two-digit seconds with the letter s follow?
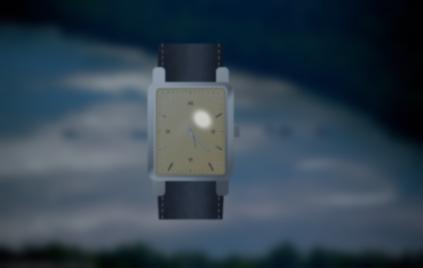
5h23
